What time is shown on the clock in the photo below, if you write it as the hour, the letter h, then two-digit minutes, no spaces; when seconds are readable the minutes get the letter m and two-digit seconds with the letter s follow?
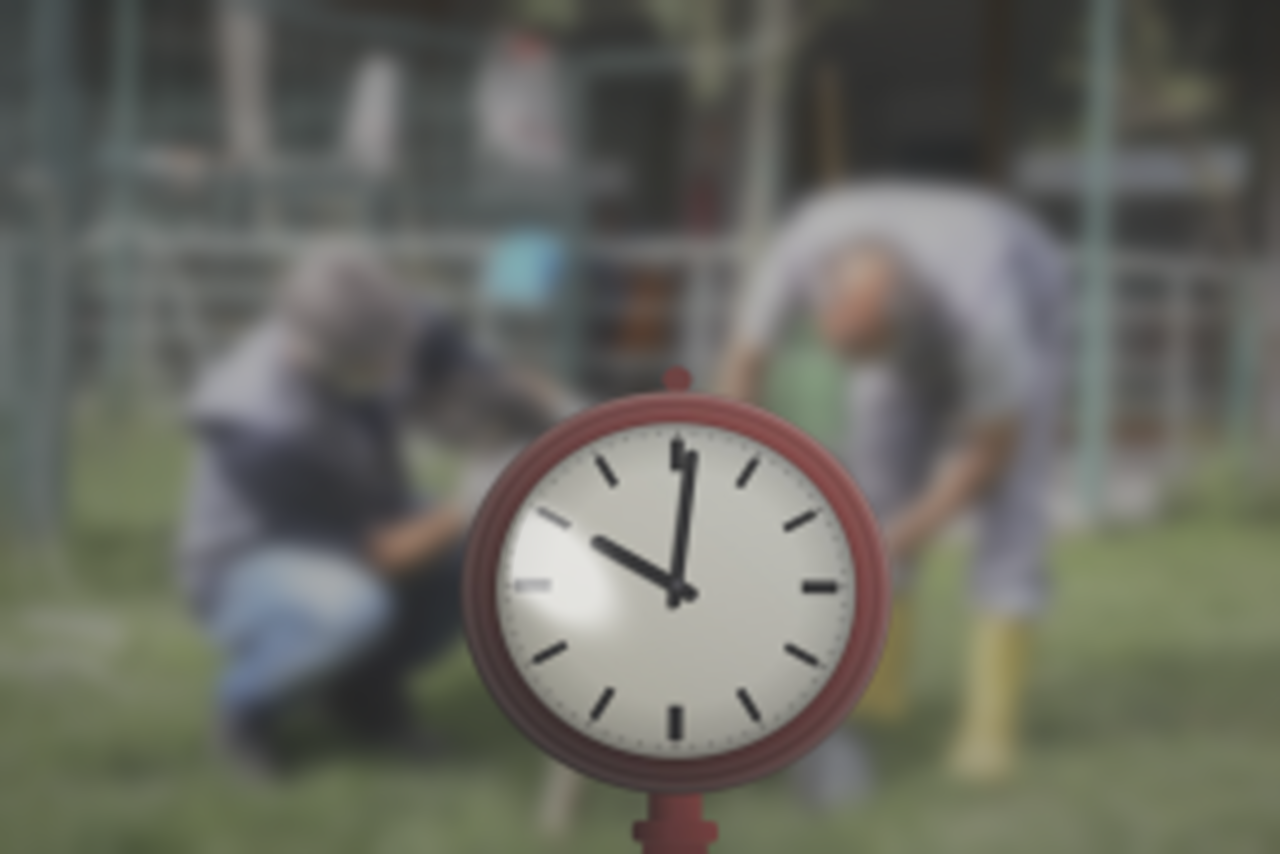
10h01
